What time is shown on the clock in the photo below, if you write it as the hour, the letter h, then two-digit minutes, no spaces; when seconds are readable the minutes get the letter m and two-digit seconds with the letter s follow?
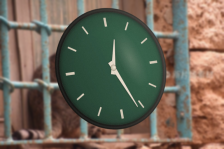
12h26
